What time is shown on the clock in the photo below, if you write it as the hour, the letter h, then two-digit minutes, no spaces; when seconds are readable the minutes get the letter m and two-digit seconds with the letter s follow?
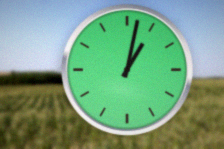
1h02
